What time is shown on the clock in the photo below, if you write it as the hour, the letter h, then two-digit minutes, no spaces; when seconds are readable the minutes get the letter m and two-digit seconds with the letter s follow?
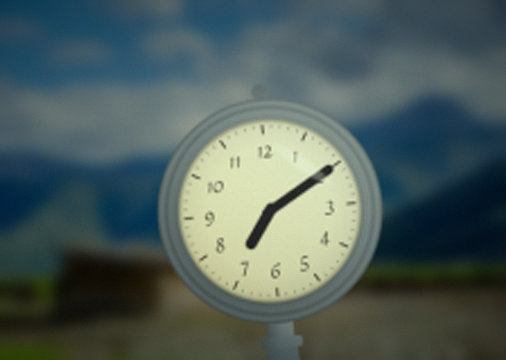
7h10
